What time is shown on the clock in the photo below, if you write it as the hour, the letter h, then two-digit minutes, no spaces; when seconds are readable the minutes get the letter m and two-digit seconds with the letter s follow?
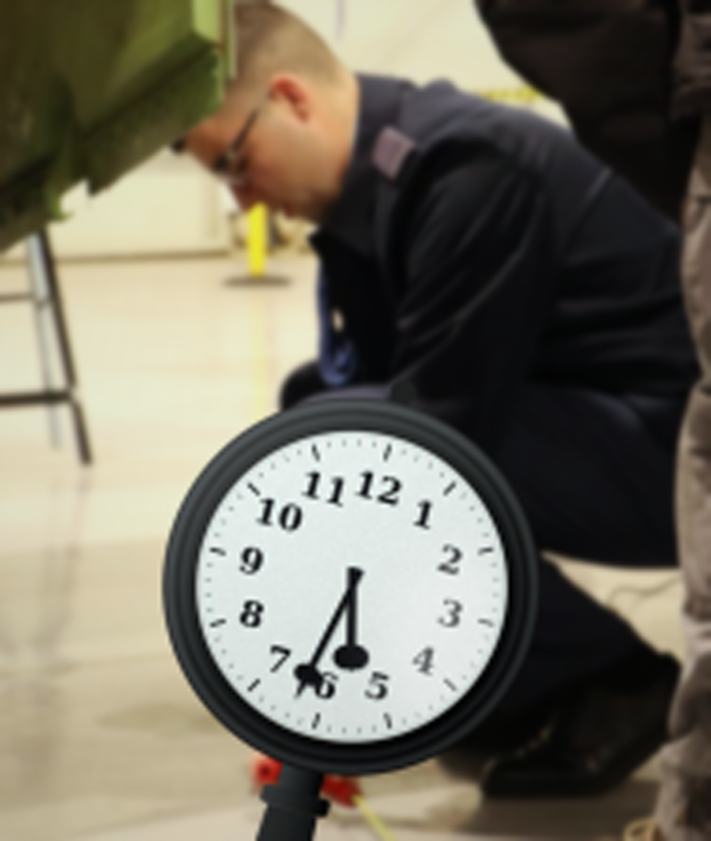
5h32
